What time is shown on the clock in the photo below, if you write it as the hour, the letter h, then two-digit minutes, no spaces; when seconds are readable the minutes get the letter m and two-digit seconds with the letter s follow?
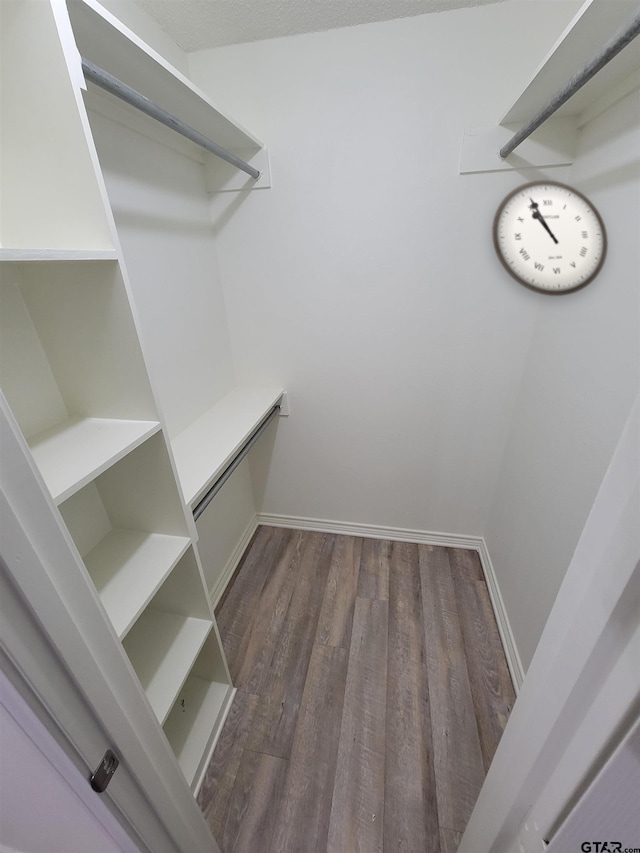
10h56
